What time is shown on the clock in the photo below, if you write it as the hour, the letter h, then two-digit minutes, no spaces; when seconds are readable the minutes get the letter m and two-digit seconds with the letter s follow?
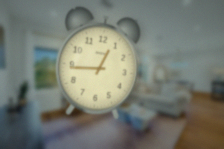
12h44
